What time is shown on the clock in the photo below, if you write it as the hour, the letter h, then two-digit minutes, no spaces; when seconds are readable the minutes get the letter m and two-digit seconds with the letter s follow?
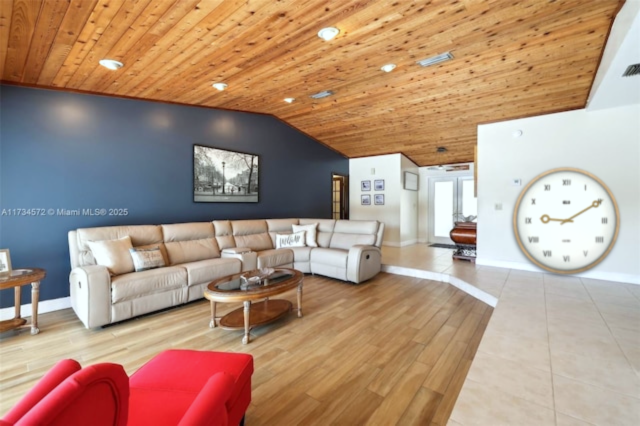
9h10
